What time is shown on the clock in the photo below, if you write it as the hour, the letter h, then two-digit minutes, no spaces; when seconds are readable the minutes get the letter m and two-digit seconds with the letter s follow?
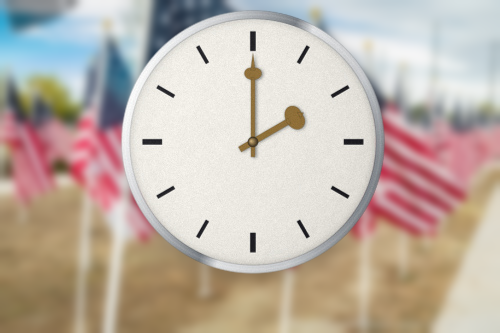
2h00
